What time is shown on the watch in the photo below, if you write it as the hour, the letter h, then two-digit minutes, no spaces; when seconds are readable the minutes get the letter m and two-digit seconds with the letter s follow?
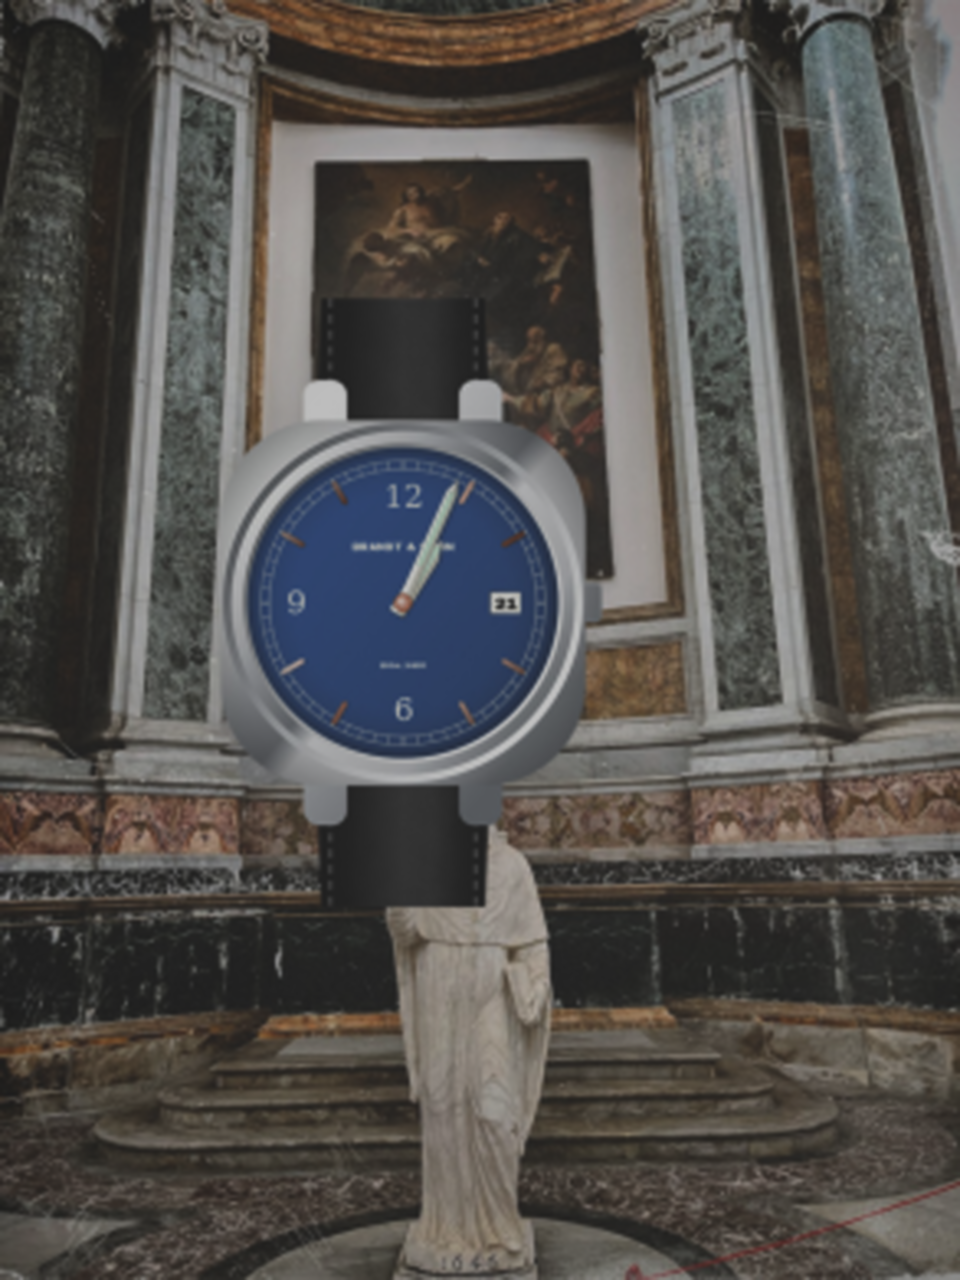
1h04
